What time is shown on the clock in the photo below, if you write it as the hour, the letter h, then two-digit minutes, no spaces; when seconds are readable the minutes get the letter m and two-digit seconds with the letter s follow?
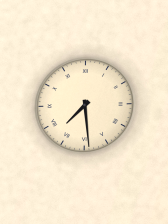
7h29
